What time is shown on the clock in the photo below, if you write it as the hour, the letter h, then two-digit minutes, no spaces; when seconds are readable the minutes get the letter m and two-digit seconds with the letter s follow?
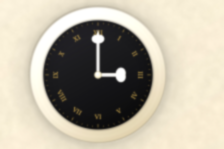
3h00
